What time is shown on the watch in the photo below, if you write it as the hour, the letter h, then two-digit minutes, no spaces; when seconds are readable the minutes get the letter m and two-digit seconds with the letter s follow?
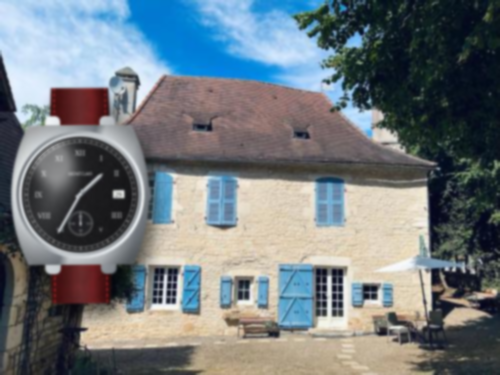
1h35
